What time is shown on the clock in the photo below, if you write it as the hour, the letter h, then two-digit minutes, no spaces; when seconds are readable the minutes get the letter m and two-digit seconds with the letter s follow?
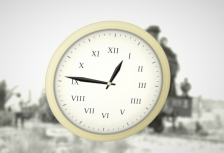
12h46
